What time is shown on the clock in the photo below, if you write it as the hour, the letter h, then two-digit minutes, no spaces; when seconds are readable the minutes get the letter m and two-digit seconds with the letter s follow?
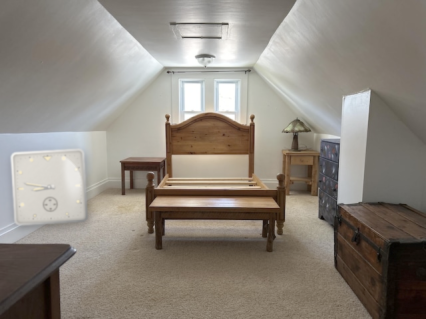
8h47
